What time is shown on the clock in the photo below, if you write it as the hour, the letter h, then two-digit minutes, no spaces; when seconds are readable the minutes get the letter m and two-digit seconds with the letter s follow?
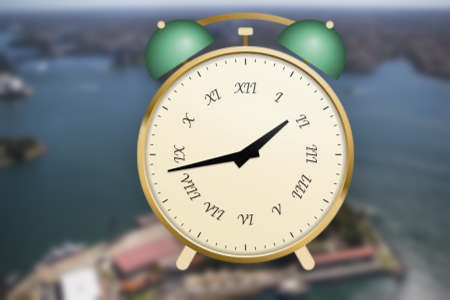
1h43
